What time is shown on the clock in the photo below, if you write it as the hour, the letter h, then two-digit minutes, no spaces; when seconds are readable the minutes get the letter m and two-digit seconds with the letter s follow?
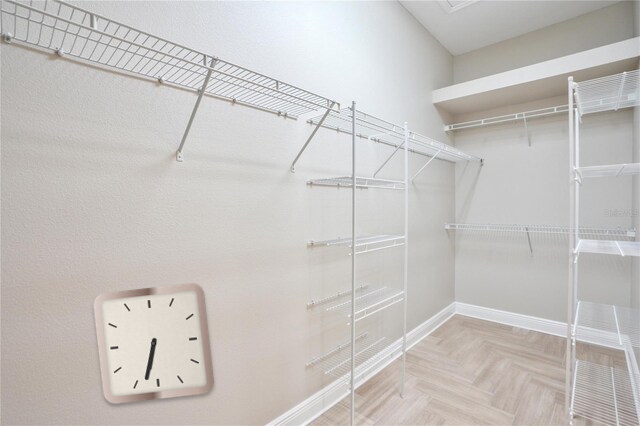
6h33
